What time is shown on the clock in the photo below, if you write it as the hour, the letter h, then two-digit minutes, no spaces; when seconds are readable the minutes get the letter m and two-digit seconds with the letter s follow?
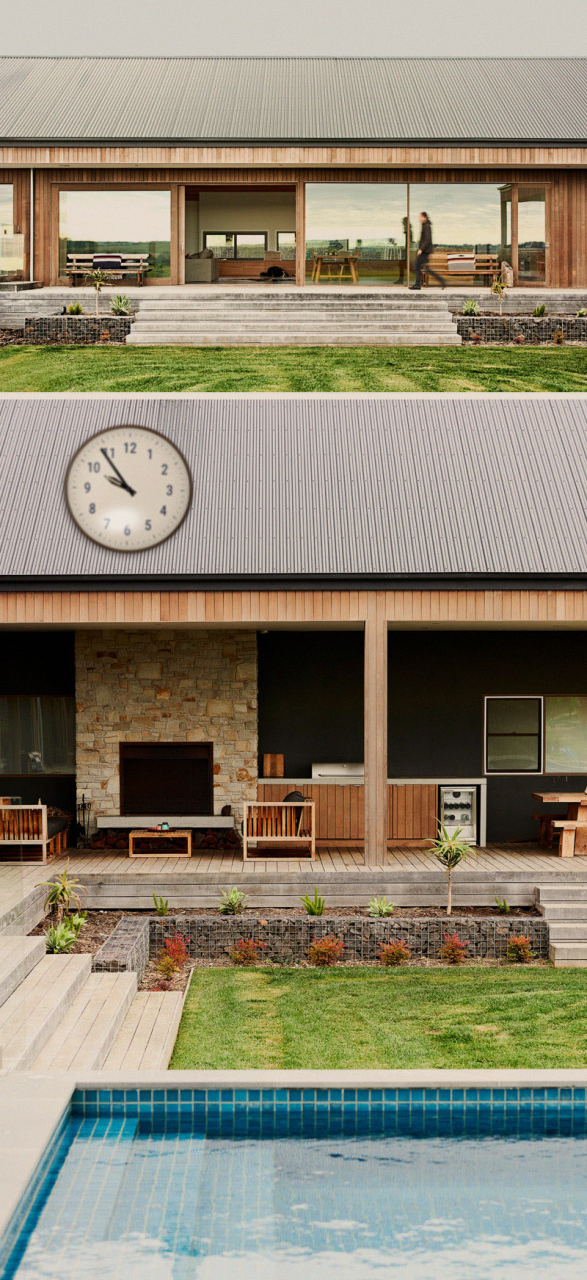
9h54
